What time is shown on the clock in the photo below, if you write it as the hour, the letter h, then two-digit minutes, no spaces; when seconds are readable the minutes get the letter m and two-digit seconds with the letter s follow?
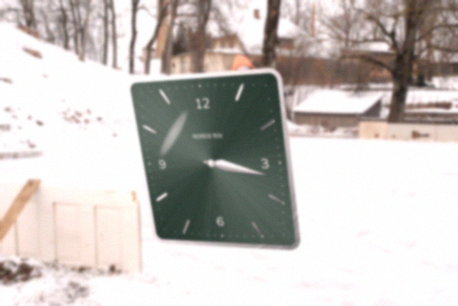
3h17
